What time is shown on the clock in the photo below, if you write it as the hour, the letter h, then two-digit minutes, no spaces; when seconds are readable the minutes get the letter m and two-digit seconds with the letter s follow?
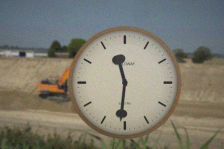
11h31
